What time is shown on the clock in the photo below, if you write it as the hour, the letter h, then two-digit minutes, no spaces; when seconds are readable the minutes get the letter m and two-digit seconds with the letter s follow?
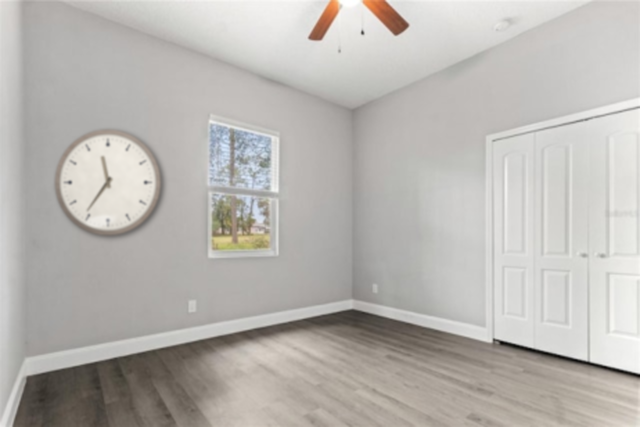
11h36
